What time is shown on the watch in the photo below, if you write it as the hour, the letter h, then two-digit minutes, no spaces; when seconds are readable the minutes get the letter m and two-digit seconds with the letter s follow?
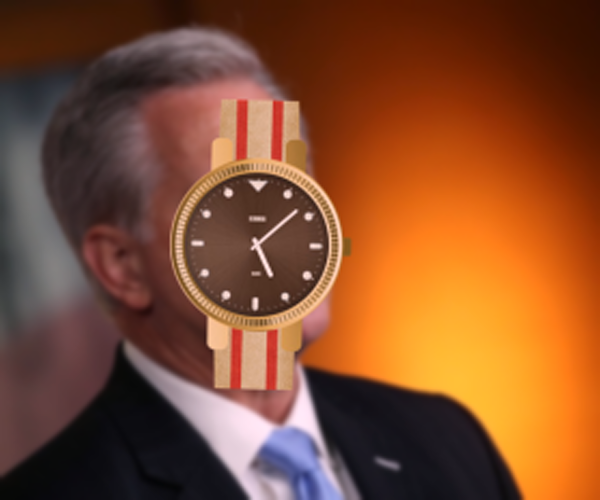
5h08
